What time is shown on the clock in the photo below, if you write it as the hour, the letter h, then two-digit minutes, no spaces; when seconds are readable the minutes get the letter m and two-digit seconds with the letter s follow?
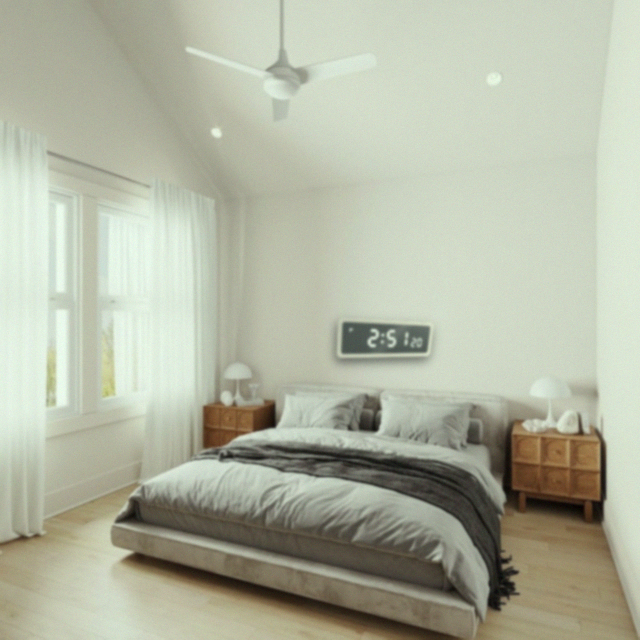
2h51
